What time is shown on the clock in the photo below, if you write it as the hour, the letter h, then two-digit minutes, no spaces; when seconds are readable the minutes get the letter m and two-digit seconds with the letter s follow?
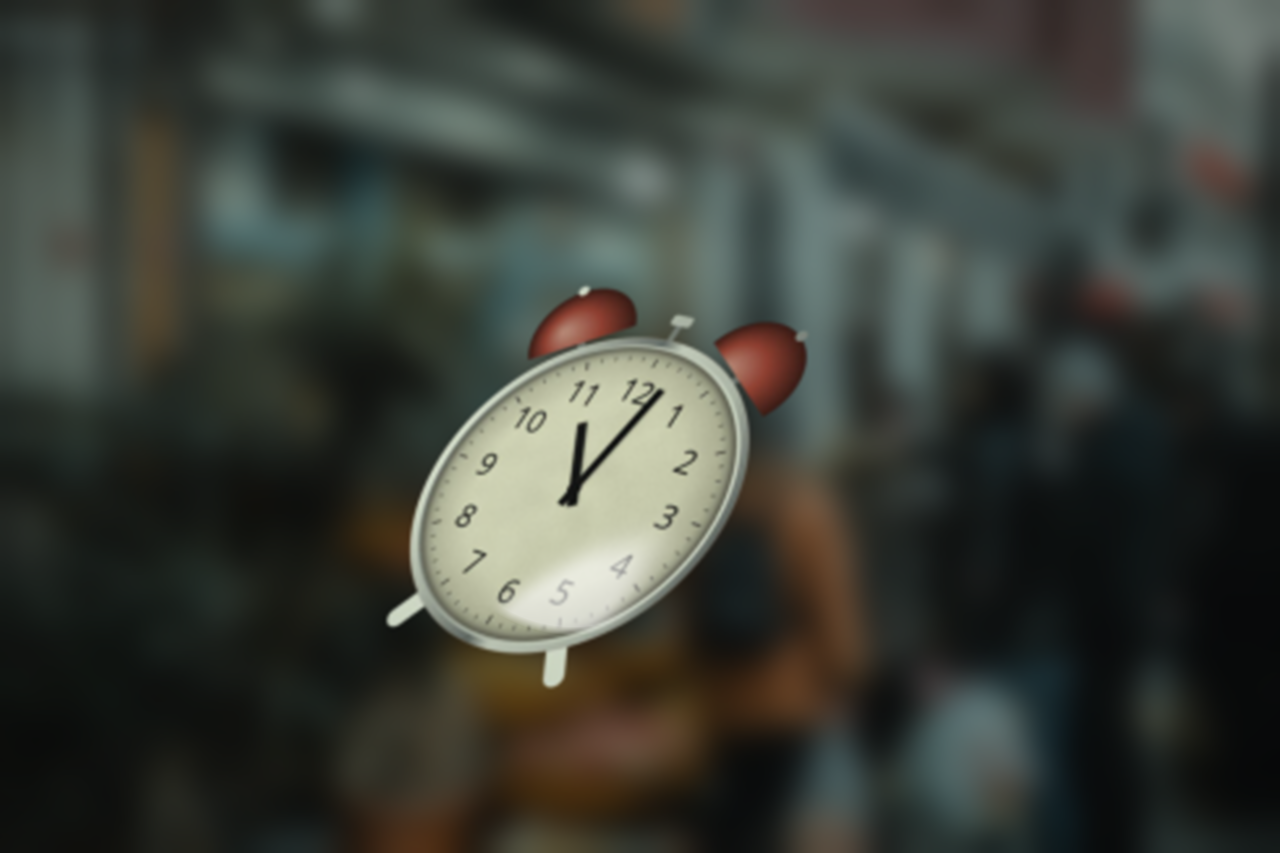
11h02
